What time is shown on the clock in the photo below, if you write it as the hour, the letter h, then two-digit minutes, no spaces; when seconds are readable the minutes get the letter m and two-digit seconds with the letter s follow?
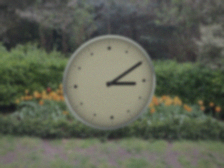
3h10
